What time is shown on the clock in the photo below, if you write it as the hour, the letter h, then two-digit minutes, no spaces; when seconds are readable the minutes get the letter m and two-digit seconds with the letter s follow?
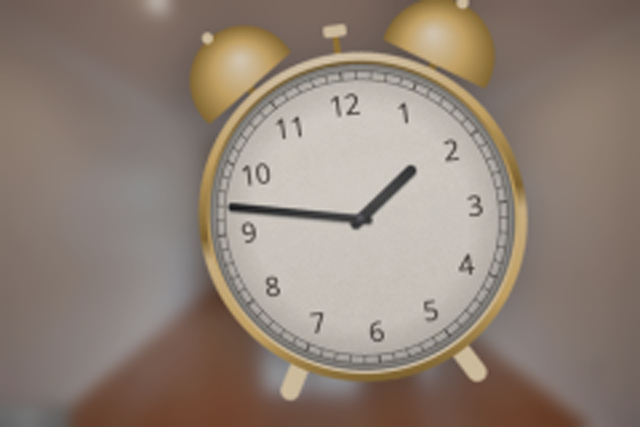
1h47
